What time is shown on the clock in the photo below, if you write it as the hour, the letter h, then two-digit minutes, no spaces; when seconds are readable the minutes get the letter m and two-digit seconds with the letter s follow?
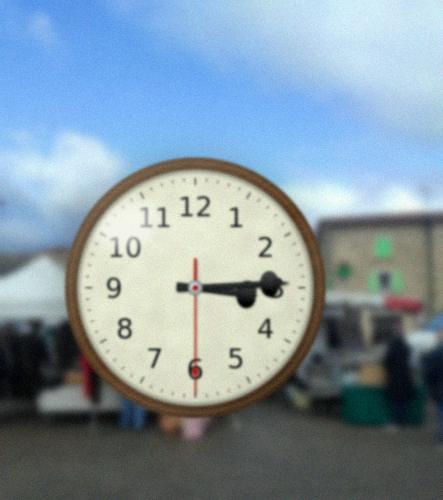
3h14m30s
